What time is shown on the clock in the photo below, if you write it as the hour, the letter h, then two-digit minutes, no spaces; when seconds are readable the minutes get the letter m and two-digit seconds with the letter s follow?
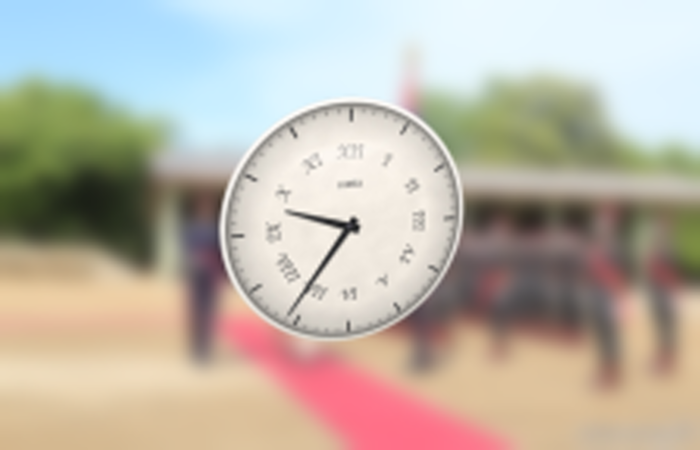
9h36
